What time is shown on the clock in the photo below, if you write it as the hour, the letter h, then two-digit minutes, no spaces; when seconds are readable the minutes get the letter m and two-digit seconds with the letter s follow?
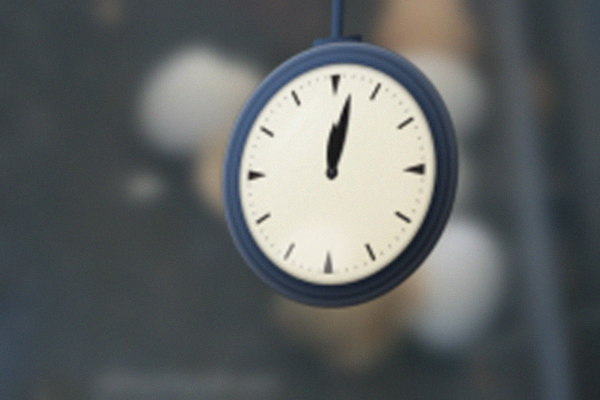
12h02
